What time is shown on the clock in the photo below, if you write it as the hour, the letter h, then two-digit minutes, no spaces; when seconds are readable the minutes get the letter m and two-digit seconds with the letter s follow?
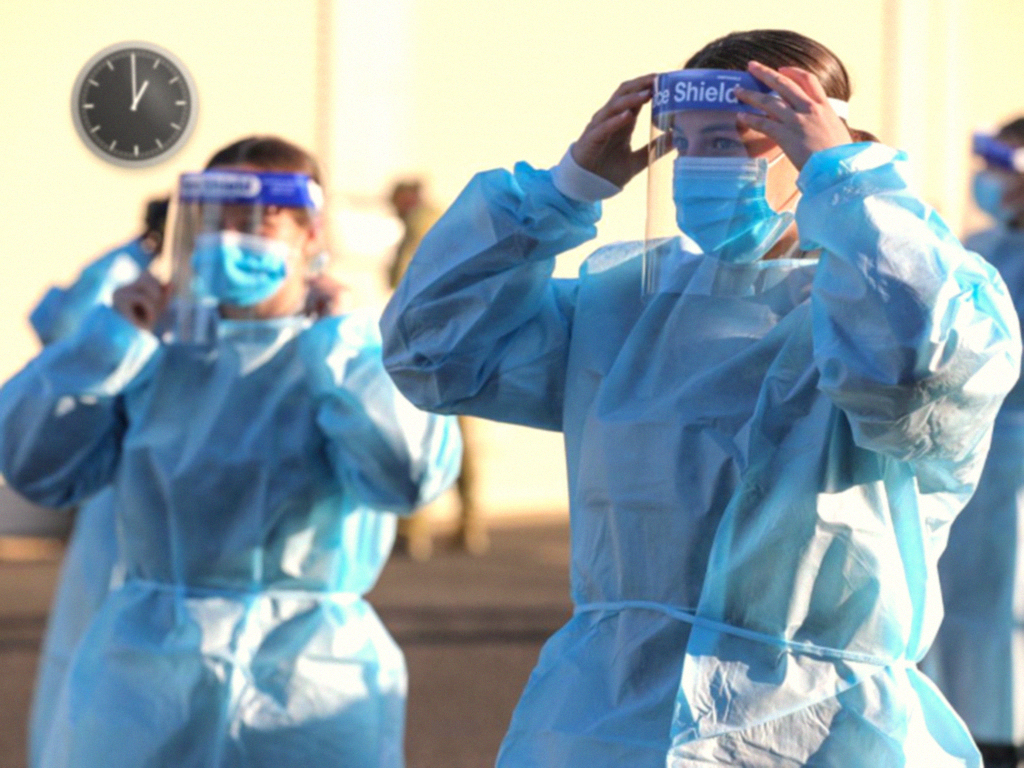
1h00
